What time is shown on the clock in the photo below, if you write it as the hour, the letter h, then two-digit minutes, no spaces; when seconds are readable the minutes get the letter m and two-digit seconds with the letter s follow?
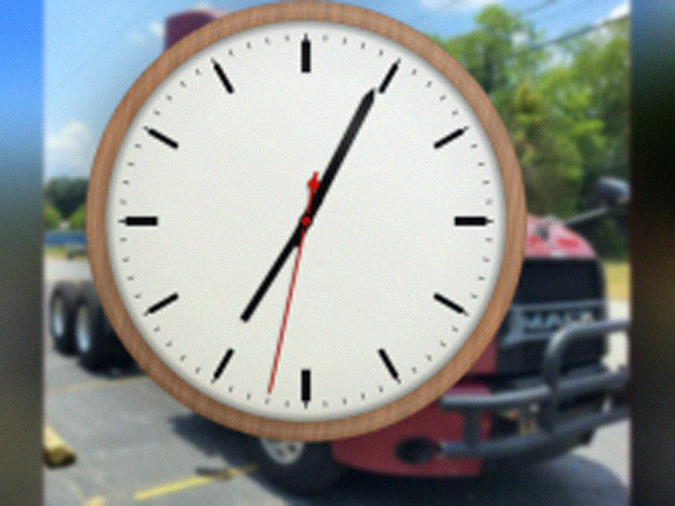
7h04m32s
